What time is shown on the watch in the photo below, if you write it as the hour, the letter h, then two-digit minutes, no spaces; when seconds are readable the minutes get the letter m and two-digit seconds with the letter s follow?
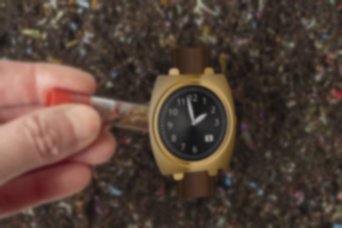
1h58
